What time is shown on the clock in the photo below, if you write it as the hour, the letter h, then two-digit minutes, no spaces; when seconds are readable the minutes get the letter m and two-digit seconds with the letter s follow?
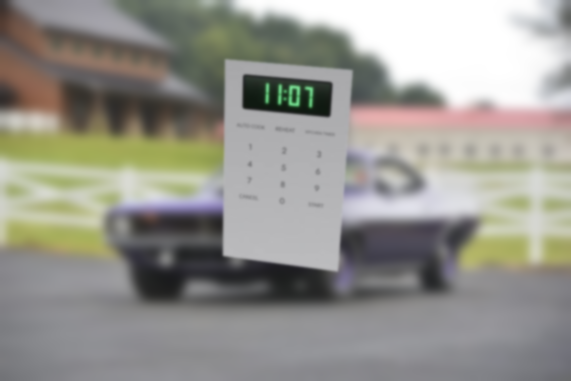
11h07
